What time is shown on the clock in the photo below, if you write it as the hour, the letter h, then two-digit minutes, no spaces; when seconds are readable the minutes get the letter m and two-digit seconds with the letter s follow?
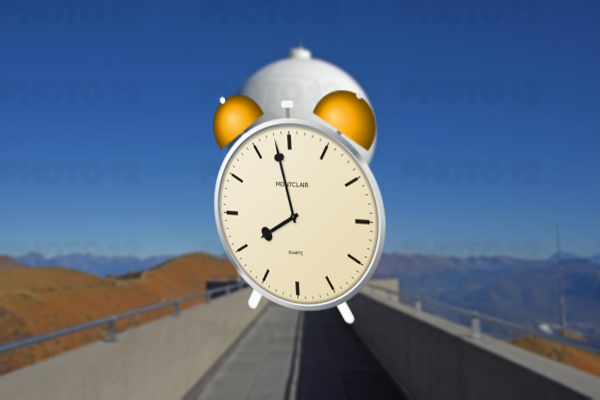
7h58
